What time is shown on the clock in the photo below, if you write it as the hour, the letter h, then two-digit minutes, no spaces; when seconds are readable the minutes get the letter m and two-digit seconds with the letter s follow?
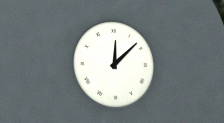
12h08
